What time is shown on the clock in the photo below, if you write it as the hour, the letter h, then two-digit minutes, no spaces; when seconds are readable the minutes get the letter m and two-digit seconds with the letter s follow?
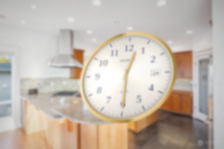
12h30
